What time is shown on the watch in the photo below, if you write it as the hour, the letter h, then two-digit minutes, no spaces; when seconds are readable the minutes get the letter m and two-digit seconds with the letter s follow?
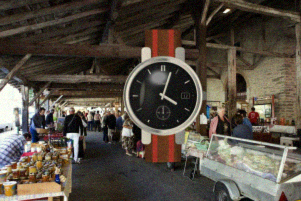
4h03
